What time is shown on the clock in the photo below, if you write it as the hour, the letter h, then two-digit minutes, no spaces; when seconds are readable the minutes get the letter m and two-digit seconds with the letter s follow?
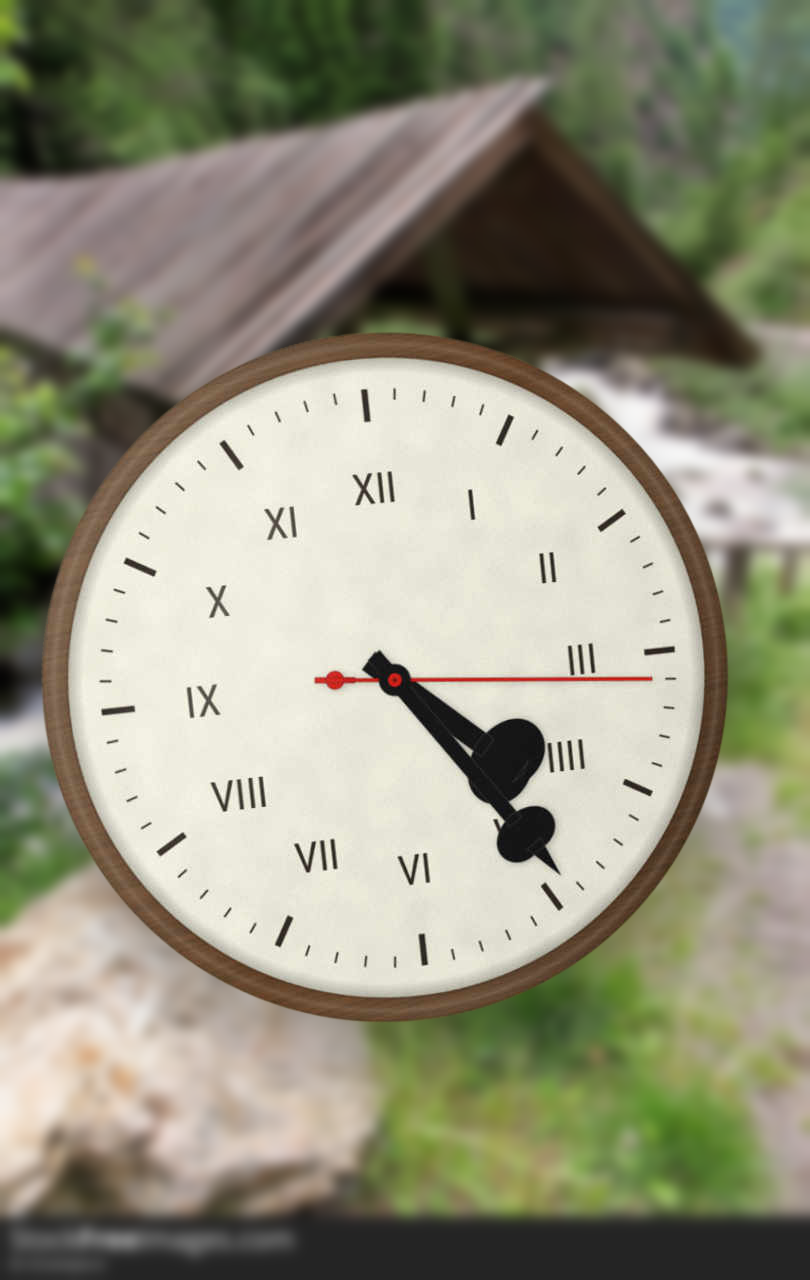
4h24m16s
